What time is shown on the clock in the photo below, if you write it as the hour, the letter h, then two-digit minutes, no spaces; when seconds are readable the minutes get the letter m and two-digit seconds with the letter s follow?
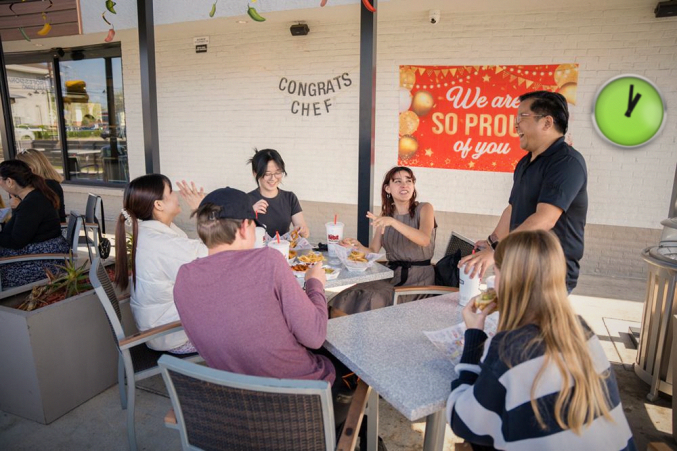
1h01
